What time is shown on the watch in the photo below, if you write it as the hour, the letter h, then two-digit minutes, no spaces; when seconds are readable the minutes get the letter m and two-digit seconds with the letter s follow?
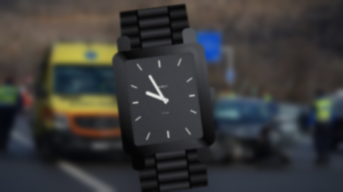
9h56
